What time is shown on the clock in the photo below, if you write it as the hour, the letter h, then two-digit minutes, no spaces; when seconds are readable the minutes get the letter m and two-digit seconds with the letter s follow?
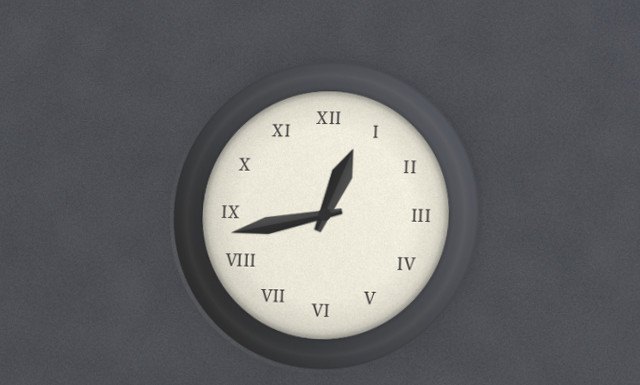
12h43
